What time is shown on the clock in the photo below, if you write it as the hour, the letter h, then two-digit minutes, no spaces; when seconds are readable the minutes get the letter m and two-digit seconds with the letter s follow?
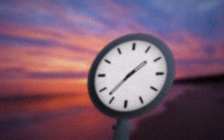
1h37
